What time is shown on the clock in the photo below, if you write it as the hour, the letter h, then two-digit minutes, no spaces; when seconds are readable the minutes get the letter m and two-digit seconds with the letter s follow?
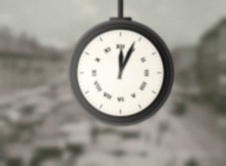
12h04
